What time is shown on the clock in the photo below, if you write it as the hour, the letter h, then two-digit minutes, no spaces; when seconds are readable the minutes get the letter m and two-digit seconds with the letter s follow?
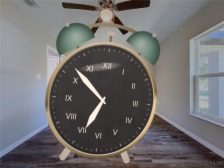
6h52
